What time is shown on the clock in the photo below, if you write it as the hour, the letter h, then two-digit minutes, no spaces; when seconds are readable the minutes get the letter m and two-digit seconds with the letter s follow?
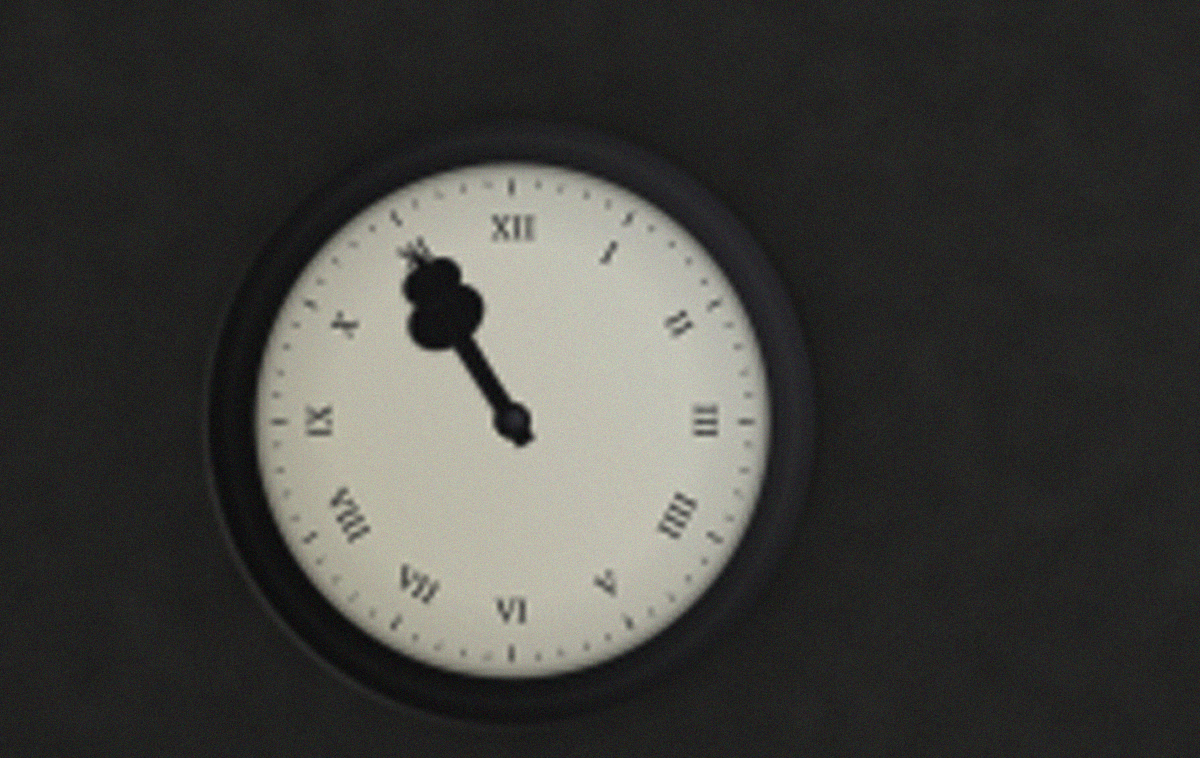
10h55
